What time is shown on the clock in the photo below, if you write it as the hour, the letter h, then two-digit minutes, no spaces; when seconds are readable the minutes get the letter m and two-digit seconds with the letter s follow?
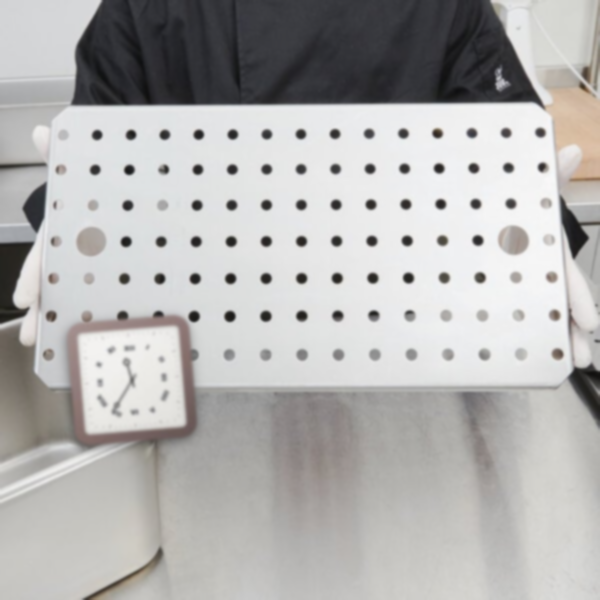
11h36
